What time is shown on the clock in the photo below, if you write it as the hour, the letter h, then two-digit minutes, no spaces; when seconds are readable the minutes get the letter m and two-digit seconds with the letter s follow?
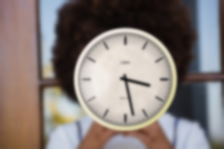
3h28
